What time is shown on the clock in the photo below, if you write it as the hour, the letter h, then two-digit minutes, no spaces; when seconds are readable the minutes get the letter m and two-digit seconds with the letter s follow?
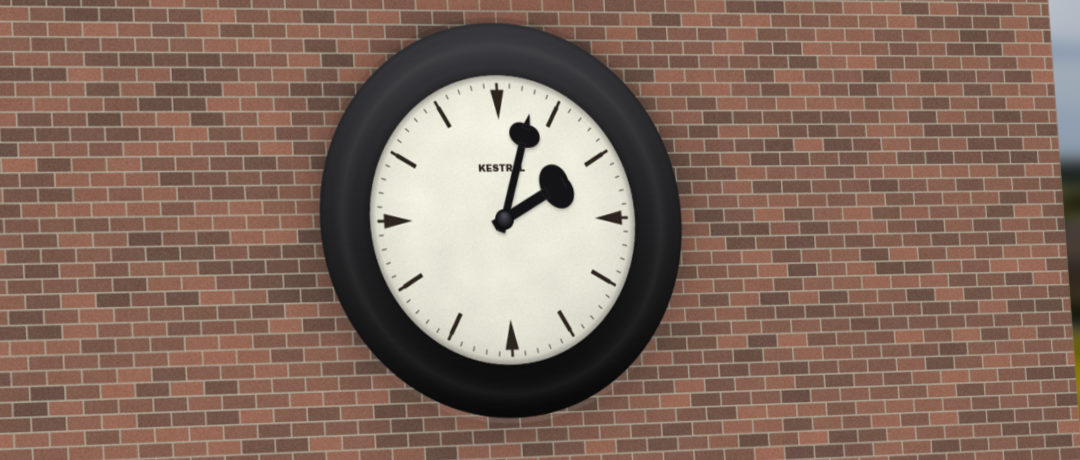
2h03
